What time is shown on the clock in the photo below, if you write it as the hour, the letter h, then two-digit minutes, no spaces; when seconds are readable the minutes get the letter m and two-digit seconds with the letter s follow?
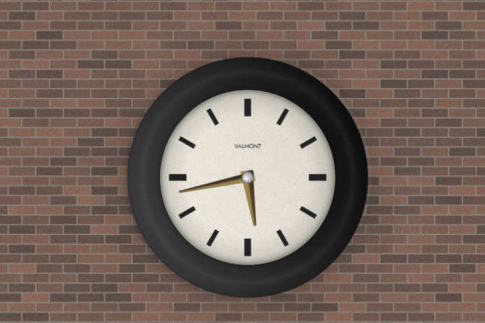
5h43
